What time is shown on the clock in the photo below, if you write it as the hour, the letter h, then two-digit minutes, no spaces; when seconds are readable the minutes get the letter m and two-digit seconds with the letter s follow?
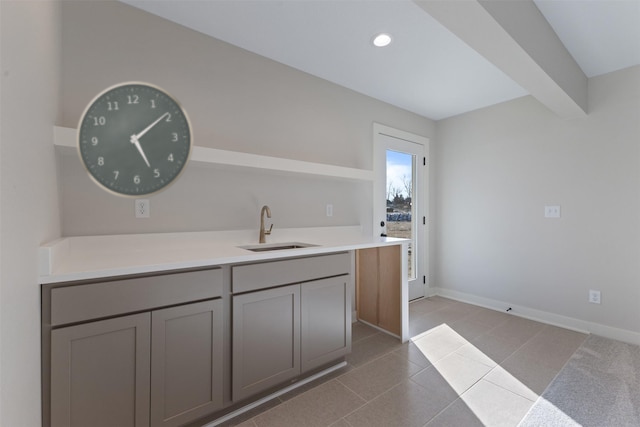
5h09
